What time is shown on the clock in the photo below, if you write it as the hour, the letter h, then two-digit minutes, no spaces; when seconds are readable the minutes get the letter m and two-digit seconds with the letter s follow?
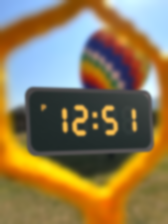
12h51
